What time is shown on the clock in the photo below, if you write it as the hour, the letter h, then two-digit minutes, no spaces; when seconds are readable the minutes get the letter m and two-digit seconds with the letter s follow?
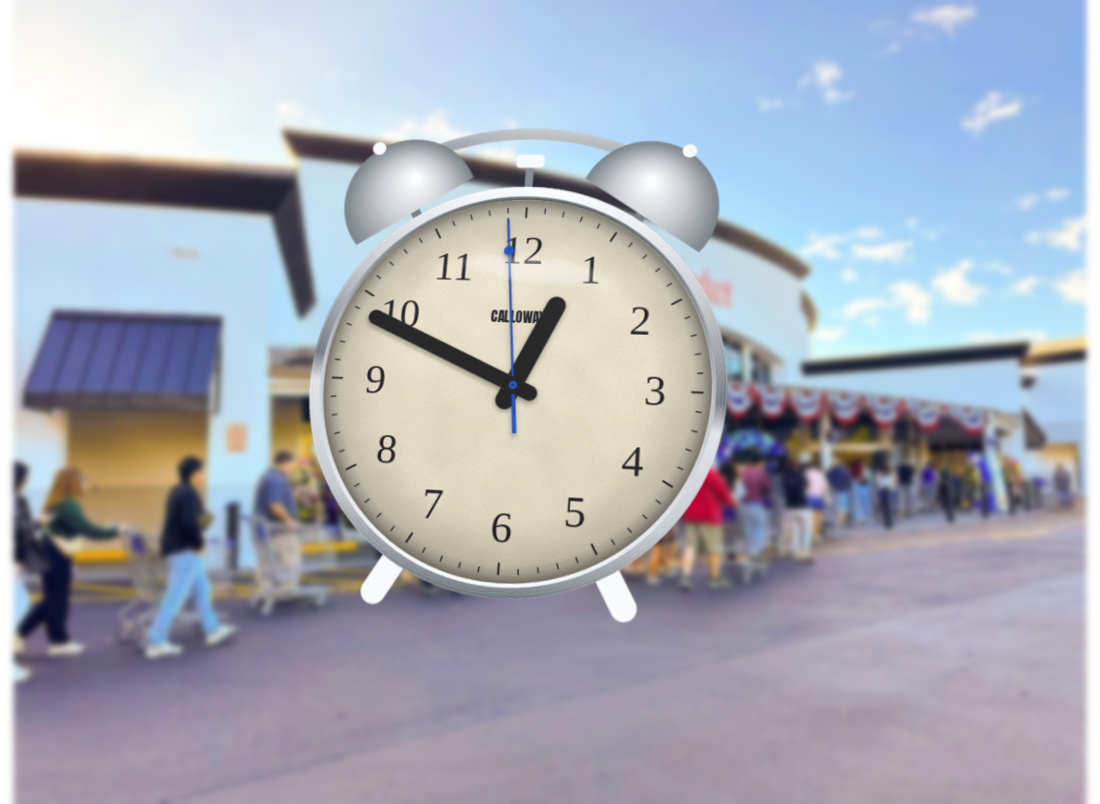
12h48m59s
